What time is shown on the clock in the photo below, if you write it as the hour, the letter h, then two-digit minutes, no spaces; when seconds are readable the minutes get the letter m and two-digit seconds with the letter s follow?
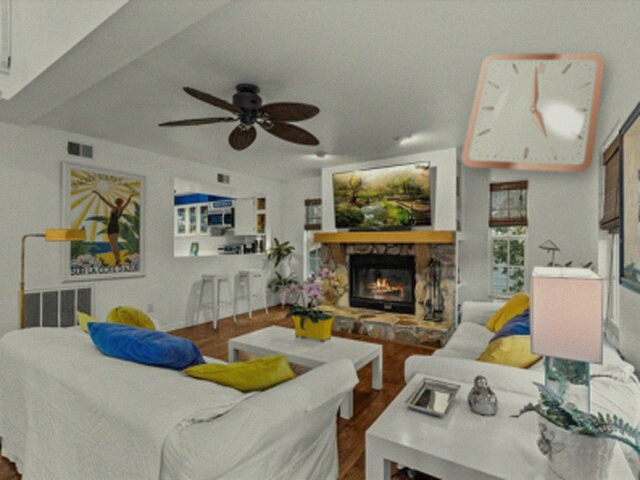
4h59
